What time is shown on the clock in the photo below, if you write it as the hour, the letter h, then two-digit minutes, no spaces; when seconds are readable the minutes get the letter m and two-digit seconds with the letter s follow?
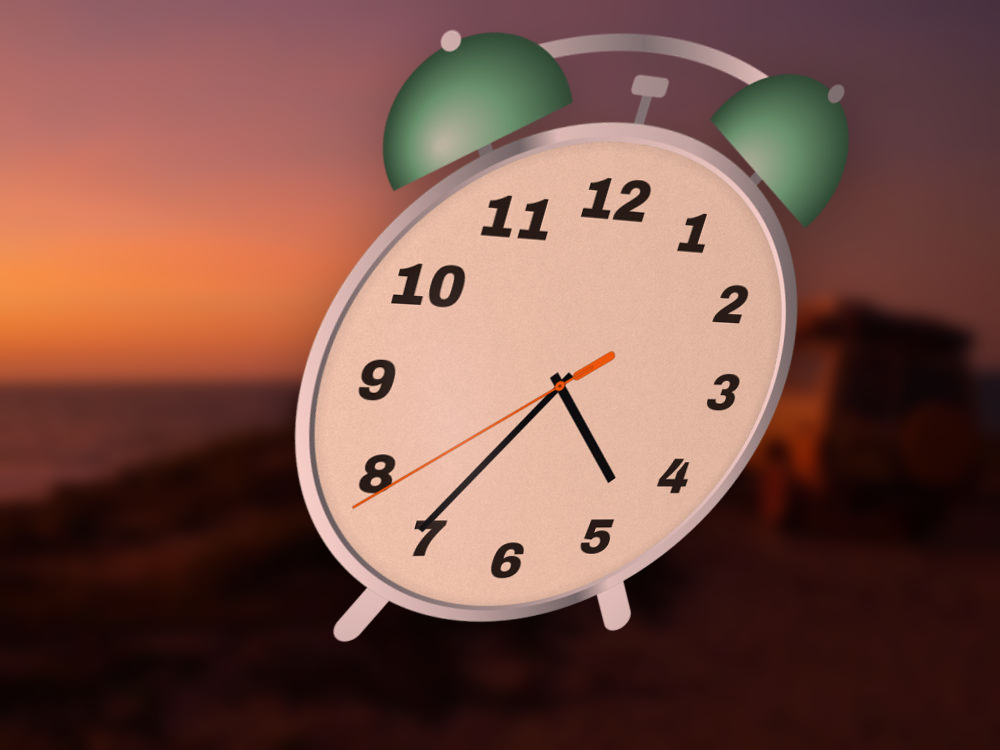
4h35m39s
